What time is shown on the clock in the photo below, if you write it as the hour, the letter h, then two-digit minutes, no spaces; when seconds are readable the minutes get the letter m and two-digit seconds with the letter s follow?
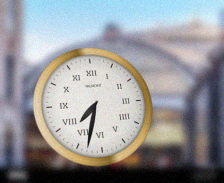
7h33
